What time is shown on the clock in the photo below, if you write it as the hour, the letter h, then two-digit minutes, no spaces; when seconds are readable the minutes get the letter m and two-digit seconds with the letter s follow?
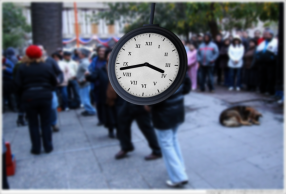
3h43
